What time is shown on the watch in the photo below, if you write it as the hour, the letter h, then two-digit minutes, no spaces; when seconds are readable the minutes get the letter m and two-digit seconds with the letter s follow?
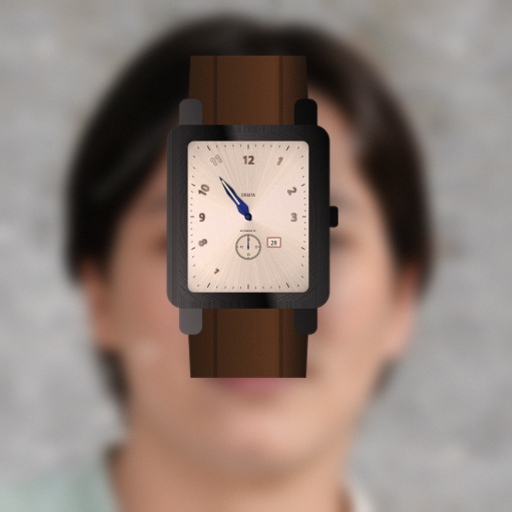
10h54
